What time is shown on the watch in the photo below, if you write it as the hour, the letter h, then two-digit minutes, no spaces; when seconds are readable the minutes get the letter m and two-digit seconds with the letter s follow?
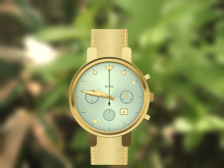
9h47
